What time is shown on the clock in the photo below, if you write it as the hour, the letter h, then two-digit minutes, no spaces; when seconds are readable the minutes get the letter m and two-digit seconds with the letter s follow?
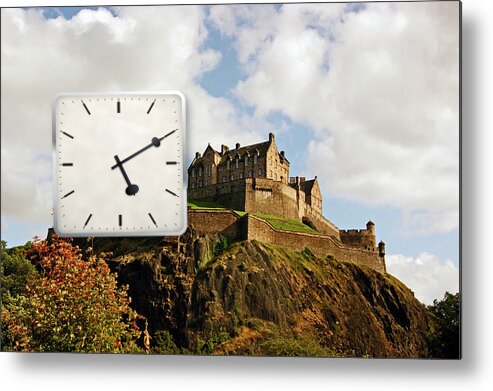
5h10
